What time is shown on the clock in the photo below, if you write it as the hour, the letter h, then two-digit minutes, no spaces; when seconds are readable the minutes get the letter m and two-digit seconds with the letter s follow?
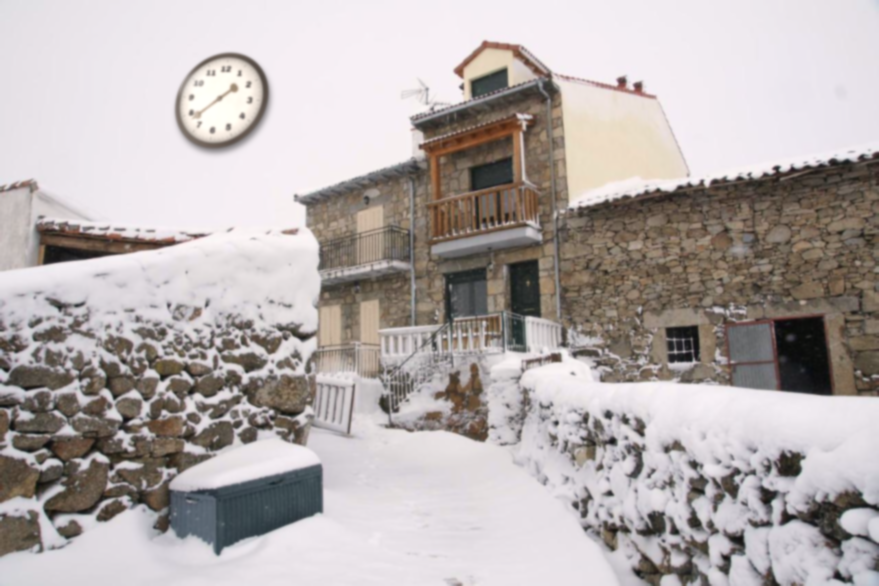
1h38
